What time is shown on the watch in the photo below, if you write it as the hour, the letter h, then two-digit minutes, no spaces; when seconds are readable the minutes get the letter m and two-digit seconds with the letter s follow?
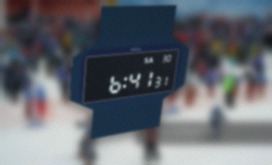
6h41
